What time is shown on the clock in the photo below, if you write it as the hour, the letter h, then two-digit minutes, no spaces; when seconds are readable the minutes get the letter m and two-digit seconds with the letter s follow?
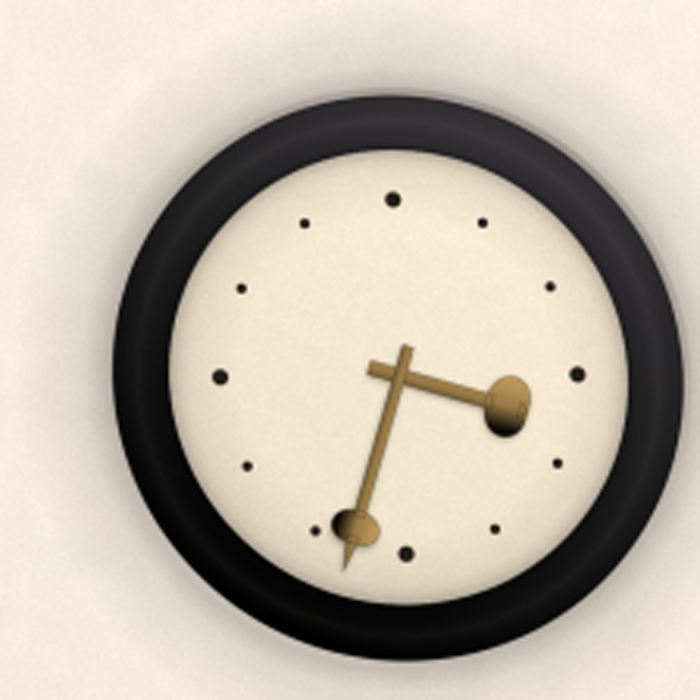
3h33
